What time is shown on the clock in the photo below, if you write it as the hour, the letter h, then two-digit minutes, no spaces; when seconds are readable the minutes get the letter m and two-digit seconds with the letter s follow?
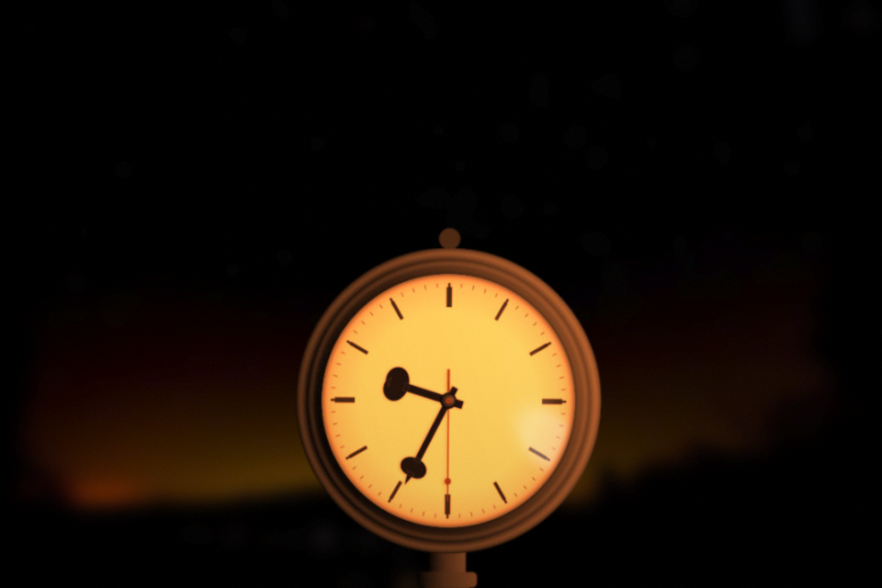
9h34m30s
